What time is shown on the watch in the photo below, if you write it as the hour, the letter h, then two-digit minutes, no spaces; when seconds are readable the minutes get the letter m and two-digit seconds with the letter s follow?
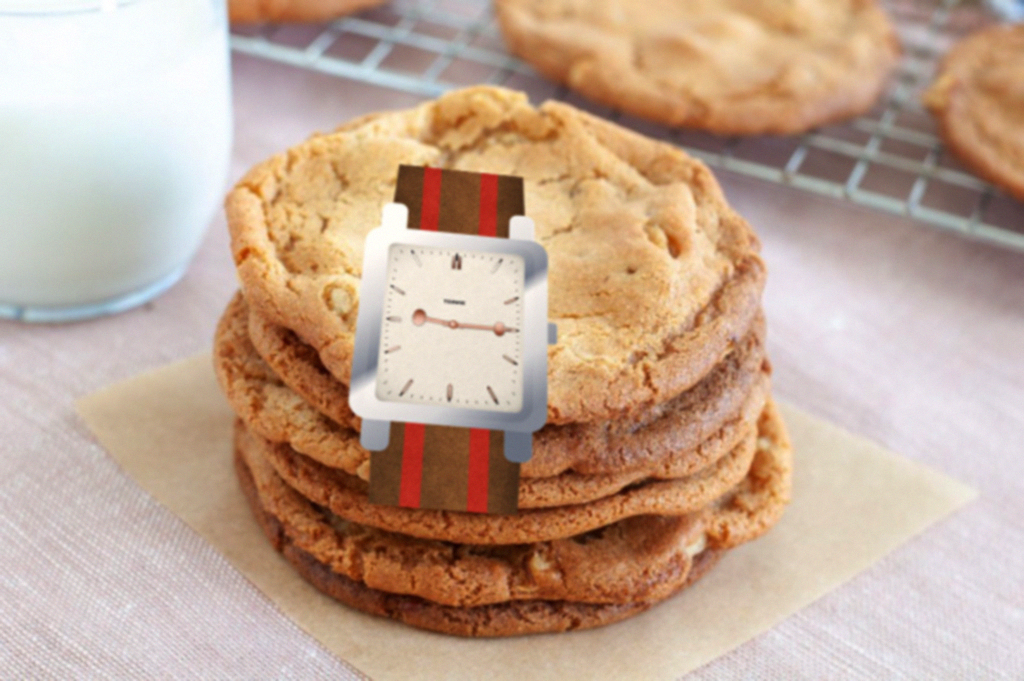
9h15
